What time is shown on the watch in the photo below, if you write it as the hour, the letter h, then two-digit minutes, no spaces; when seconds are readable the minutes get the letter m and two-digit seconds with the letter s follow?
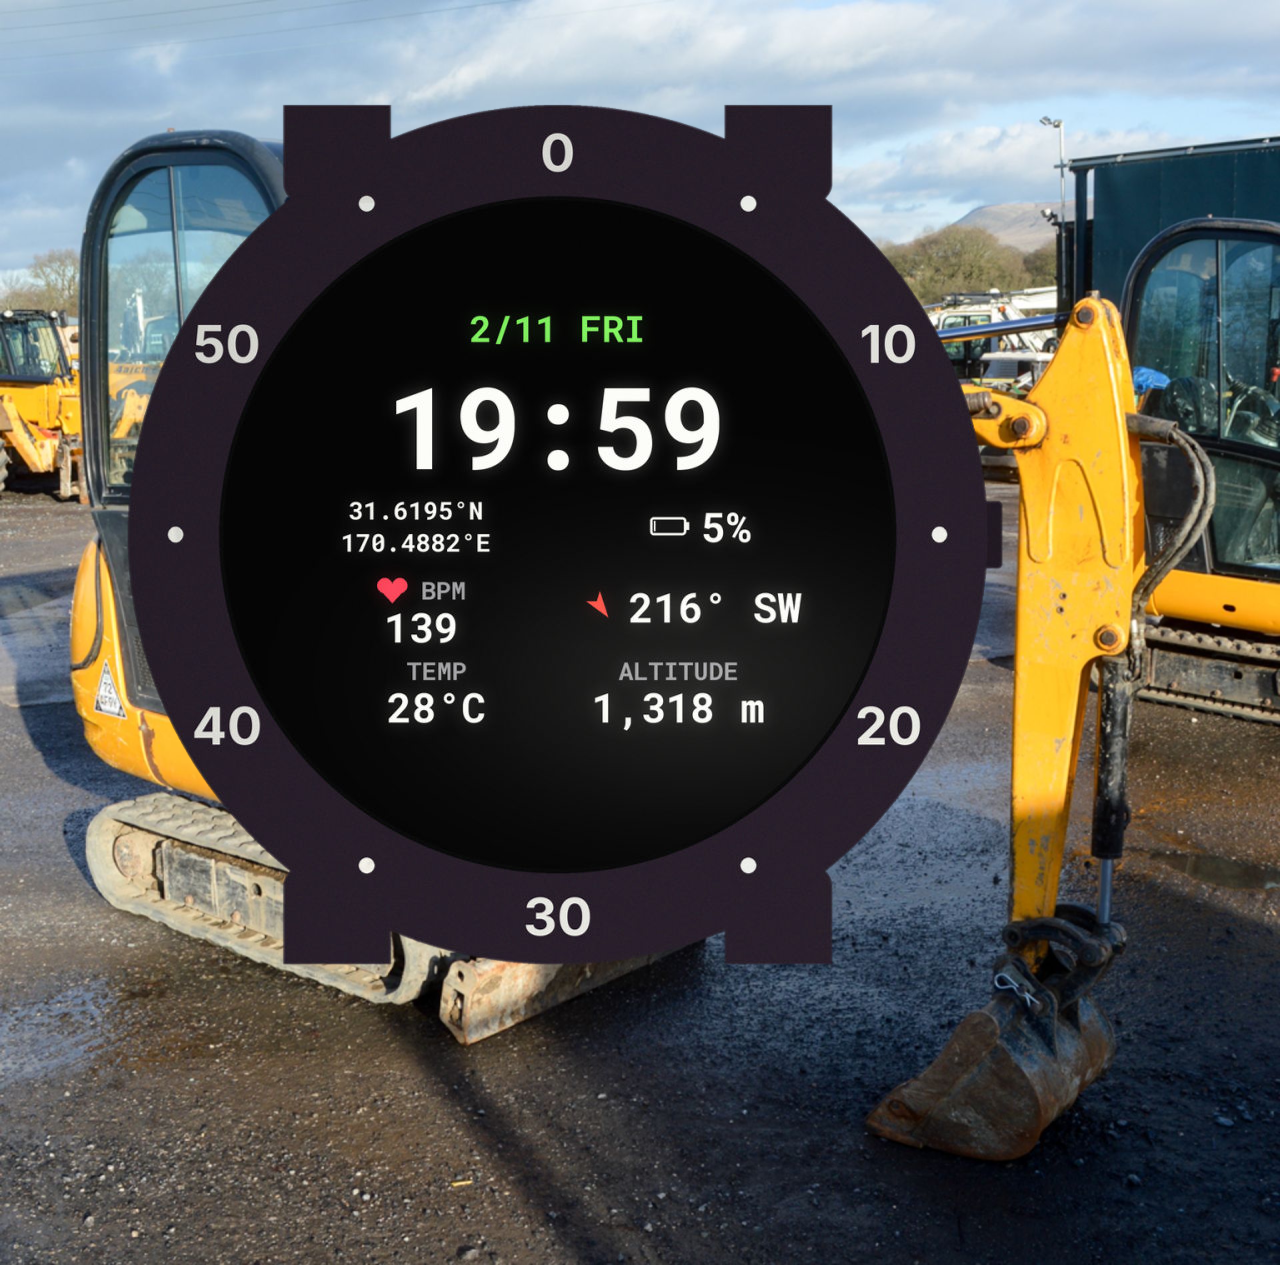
19h59
